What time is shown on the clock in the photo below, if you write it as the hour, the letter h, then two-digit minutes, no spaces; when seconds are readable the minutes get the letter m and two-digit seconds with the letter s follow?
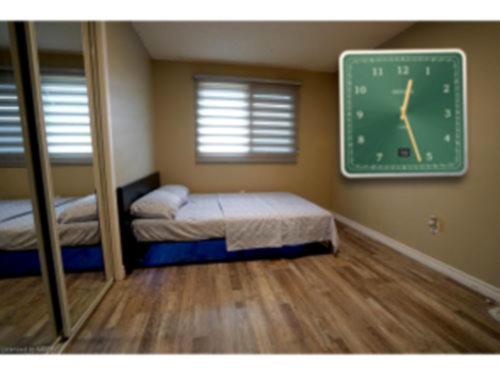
12h27
